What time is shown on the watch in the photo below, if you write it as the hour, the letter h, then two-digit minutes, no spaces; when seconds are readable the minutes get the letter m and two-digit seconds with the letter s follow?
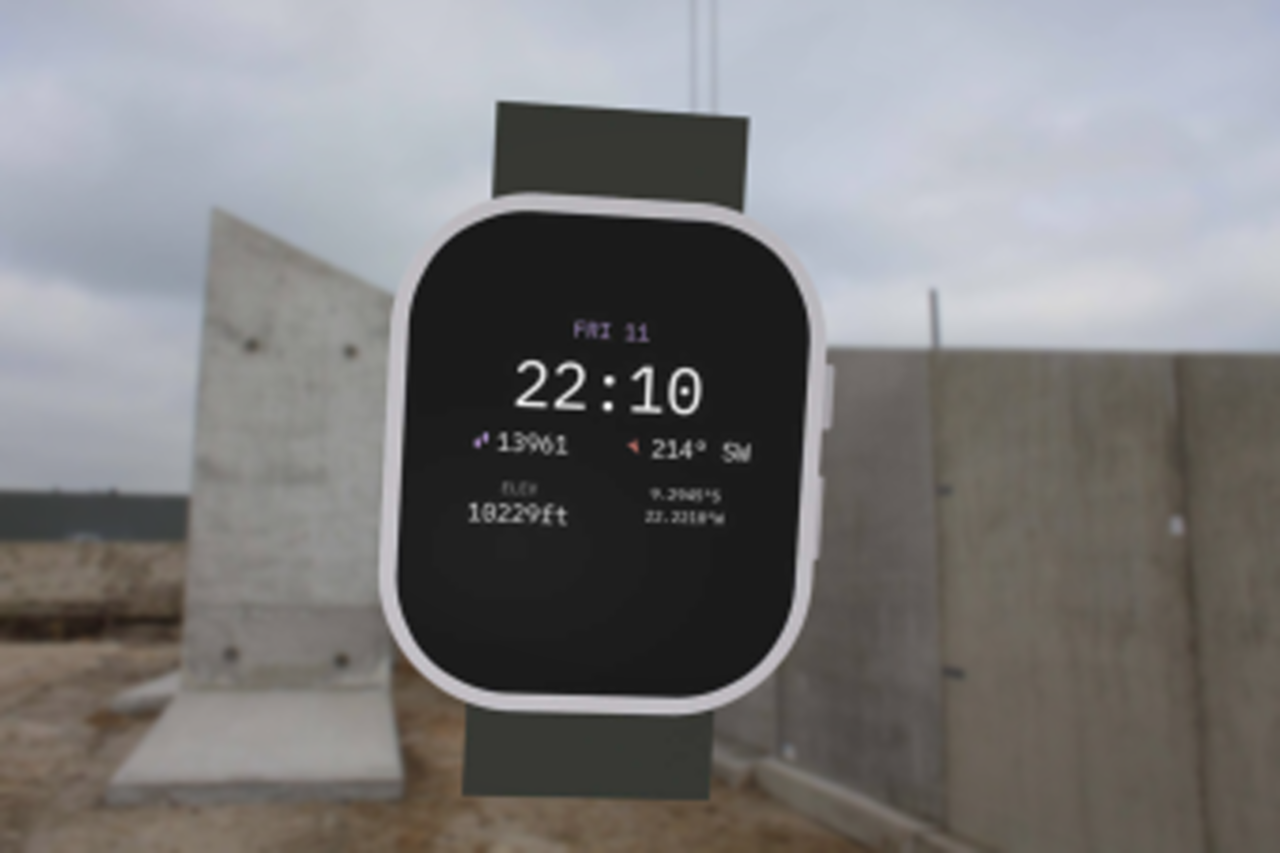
22h10
